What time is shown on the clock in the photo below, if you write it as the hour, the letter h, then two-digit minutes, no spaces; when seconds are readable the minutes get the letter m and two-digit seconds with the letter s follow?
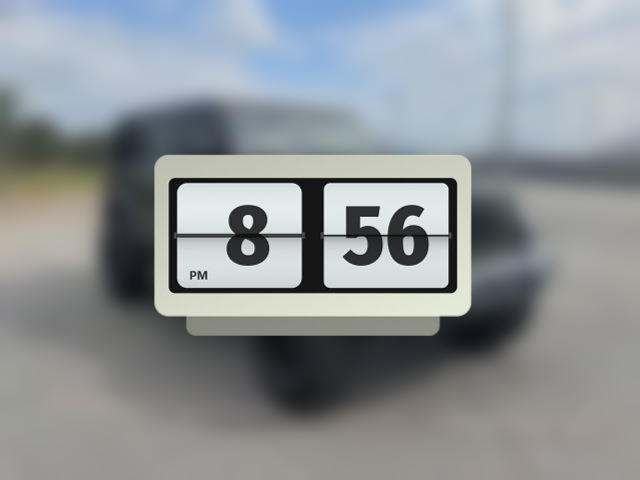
8h56
